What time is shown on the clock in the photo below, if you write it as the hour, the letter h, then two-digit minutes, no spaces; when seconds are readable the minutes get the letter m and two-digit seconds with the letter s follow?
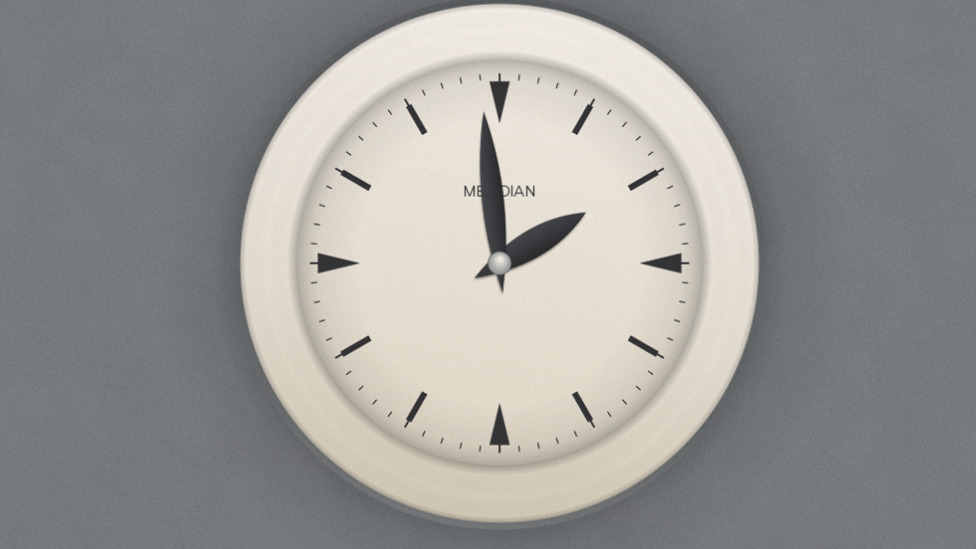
1h59
